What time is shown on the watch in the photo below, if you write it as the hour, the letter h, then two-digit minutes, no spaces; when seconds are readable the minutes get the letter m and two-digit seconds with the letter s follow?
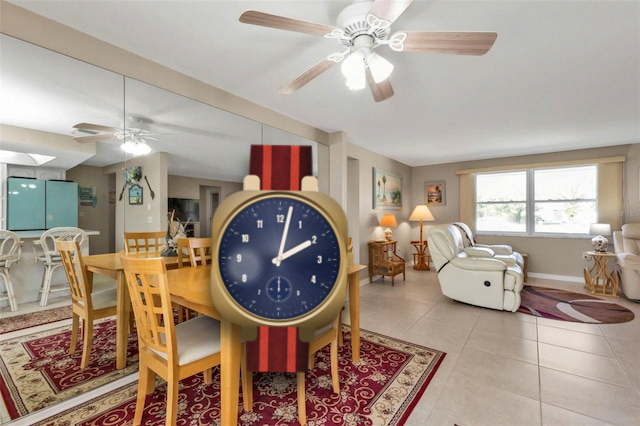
2h02
